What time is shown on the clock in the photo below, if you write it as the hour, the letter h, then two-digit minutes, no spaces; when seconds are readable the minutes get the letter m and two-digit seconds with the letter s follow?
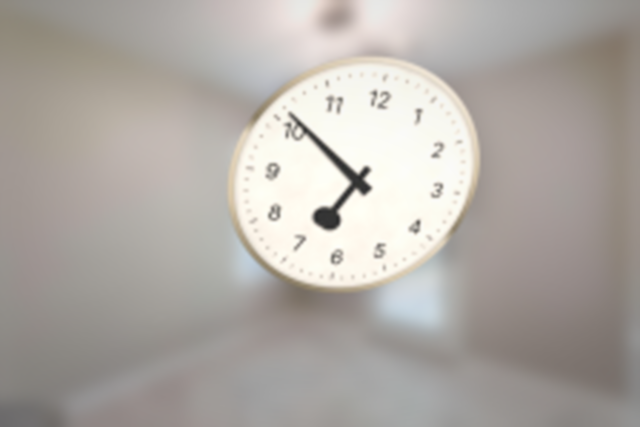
6h51
